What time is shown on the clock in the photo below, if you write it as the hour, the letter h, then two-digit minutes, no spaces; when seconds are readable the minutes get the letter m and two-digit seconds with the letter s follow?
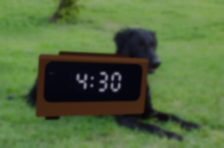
4h30
